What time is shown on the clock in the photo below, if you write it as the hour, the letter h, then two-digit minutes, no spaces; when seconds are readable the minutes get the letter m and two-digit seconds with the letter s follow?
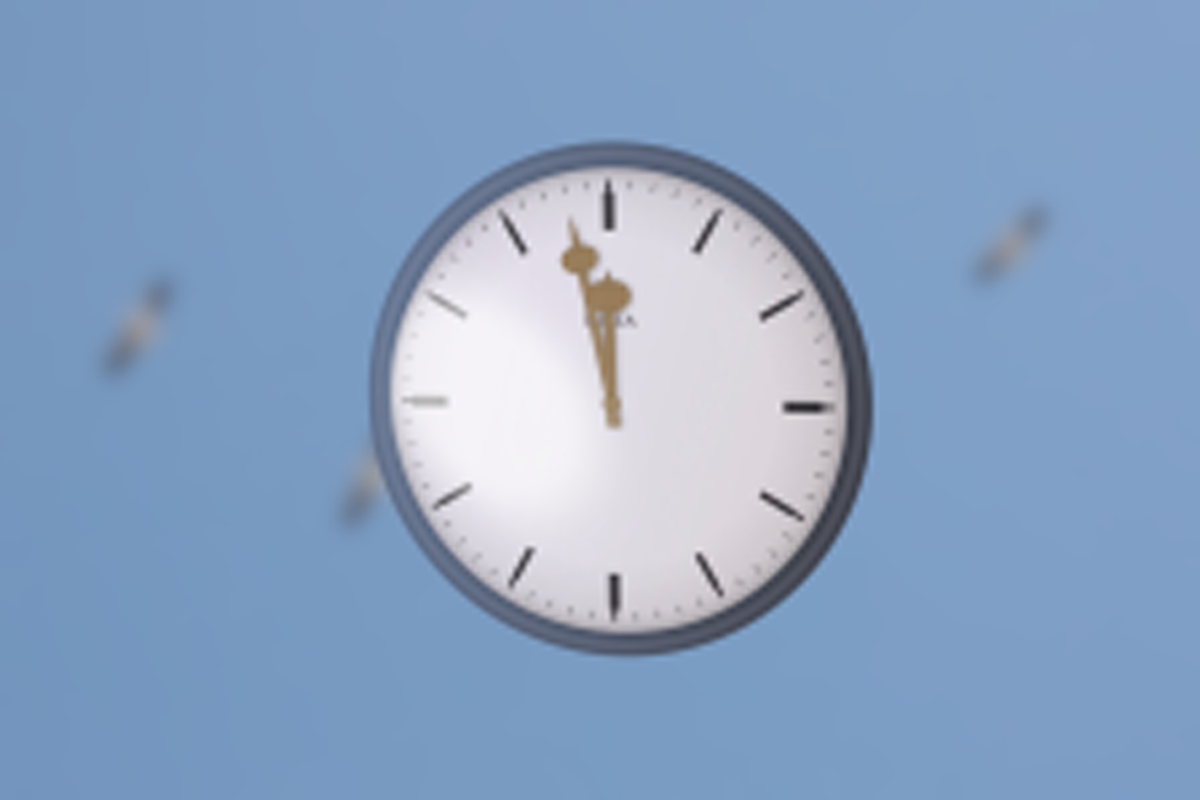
11h58
